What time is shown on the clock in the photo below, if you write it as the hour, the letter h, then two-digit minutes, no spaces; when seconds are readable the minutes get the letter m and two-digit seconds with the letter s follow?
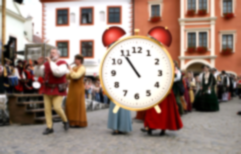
10h54
